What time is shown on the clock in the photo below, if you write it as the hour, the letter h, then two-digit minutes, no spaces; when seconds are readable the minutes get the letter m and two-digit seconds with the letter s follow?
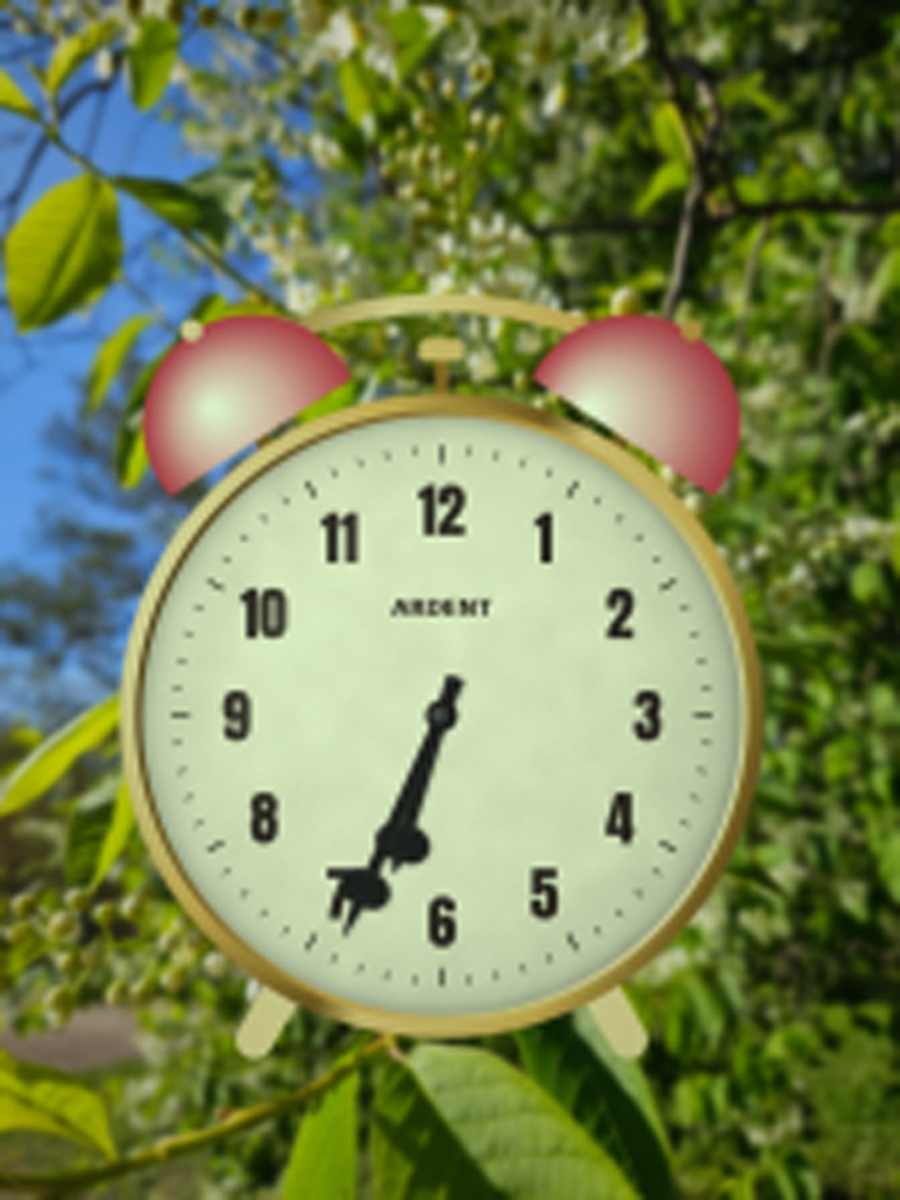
6h34
